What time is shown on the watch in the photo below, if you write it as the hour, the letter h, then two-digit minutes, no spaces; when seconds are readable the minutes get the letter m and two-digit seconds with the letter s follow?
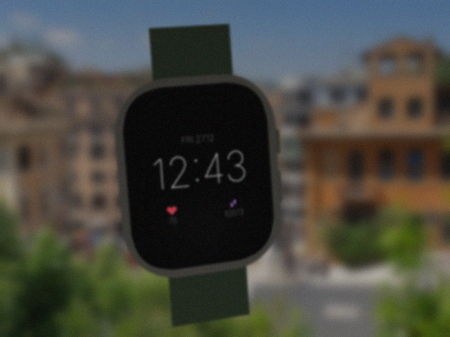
12h43
